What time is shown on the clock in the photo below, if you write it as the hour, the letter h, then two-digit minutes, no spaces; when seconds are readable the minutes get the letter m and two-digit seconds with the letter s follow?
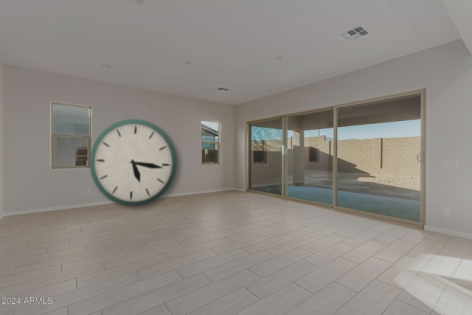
5h16
